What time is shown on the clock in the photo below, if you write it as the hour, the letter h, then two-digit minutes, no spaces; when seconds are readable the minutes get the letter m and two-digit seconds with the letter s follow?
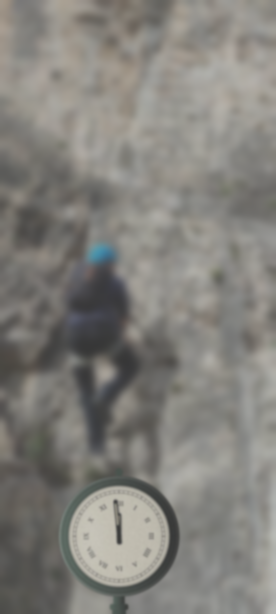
11h59
